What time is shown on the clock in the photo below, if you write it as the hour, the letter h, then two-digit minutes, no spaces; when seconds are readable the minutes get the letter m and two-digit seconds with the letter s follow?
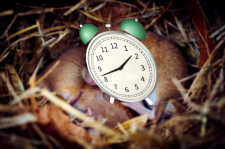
1h42
